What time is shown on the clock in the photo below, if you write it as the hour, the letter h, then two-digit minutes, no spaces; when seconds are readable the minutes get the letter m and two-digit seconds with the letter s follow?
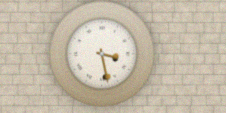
3h28
